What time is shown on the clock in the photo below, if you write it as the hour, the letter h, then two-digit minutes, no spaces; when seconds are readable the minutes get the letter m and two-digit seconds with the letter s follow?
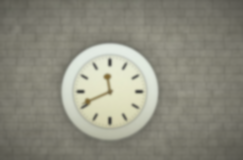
11h41
